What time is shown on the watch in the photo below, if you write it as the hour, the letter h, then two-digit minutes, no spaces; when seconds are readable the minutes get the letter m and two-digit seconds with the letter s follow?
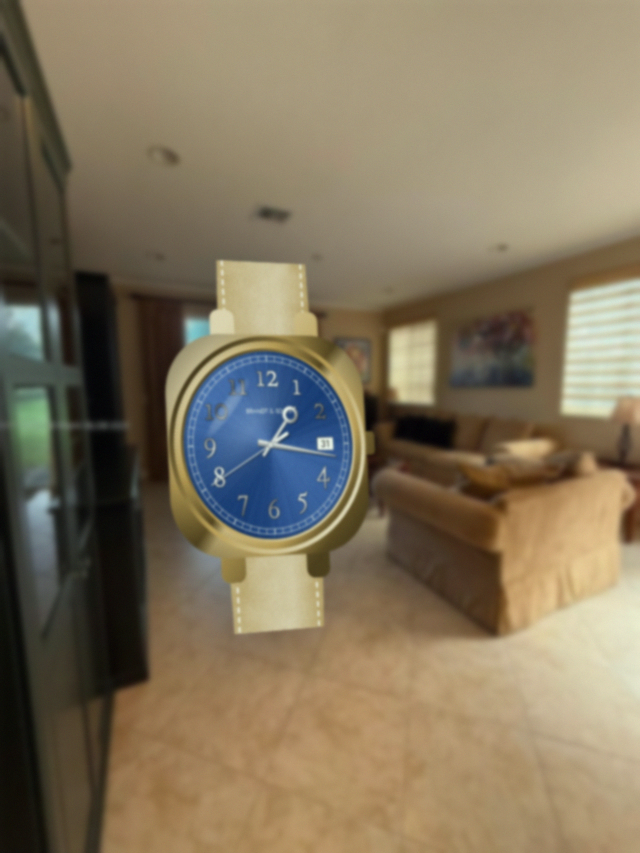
1h16m40s
